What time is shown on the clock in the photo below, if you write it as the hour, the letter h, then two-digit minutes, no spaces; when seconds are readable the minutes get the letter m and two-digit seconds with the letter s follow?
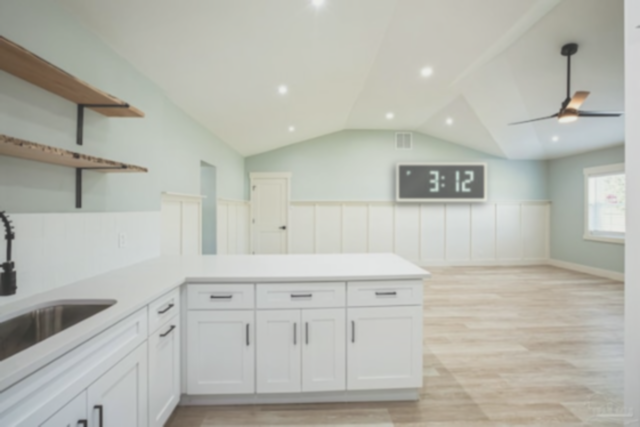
3h12
